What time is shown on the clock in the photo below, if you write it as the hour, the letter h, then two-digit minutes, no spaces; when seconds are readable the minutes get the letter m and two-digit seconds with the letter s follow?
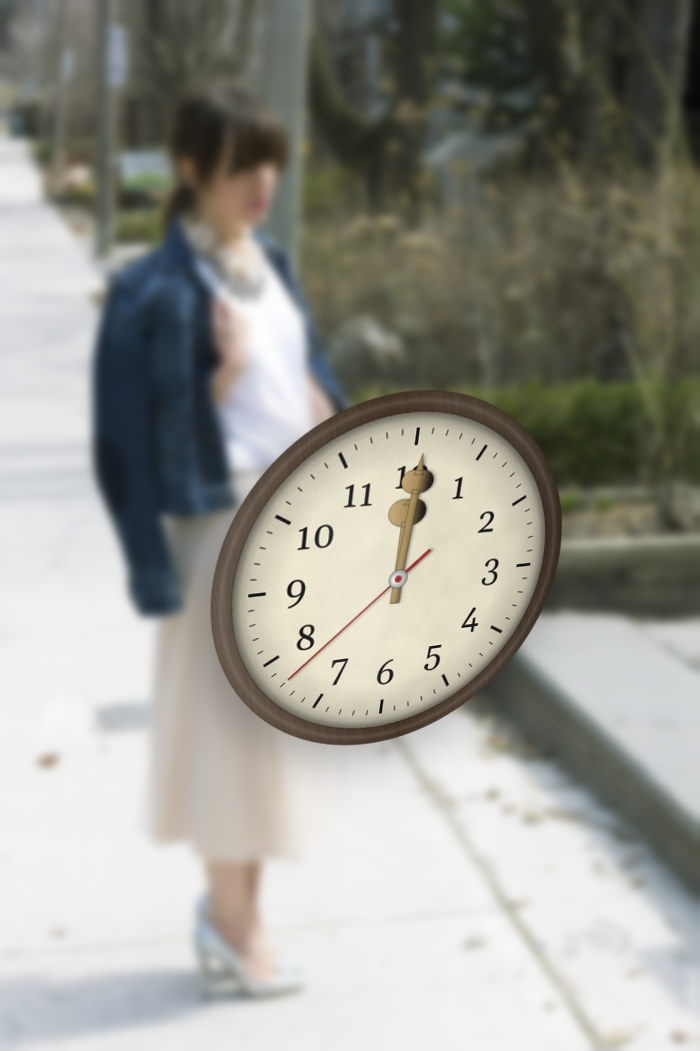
12h00m38s
